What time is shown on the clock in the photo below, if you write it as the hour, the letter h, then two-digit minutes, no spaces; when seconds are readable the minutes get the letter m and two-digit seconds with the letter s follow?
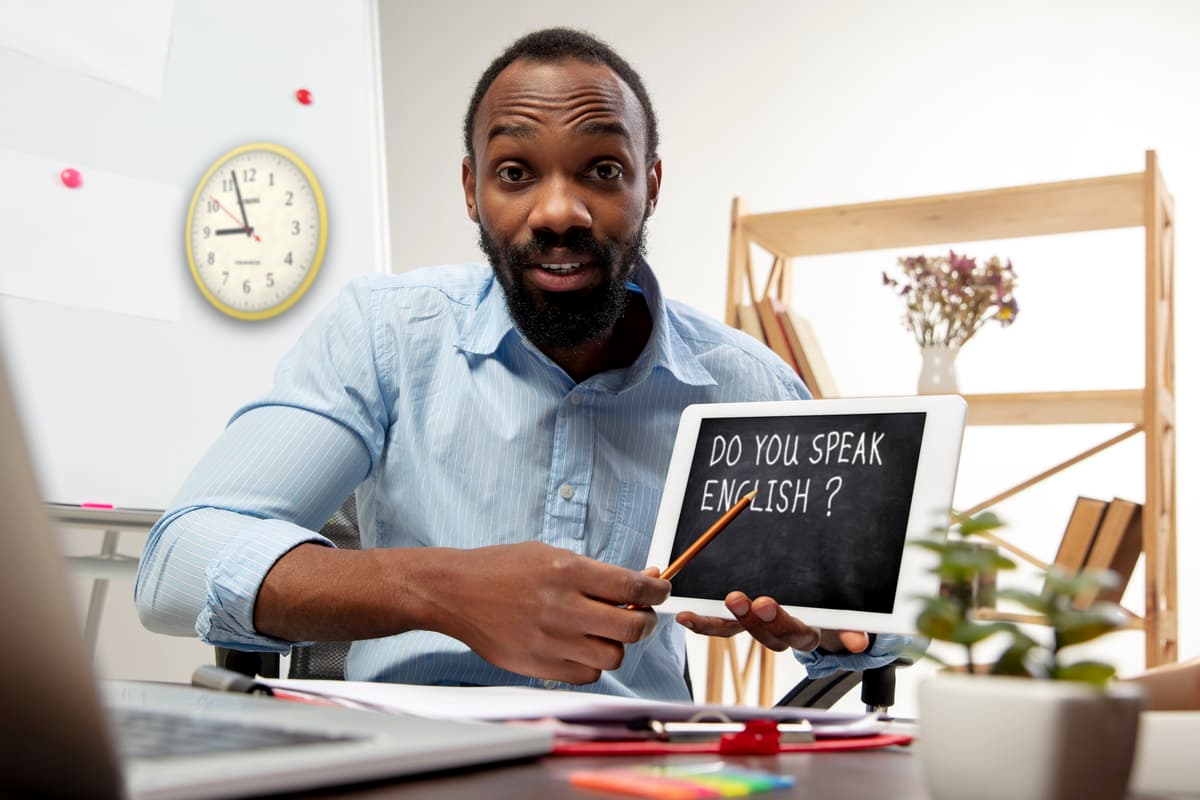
8h56m51s
